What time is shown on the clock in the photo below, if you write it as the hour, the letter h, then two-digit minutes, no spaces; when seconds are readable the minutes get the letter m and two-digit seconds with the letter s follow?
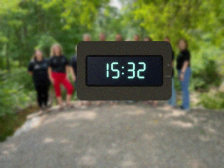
15h32
